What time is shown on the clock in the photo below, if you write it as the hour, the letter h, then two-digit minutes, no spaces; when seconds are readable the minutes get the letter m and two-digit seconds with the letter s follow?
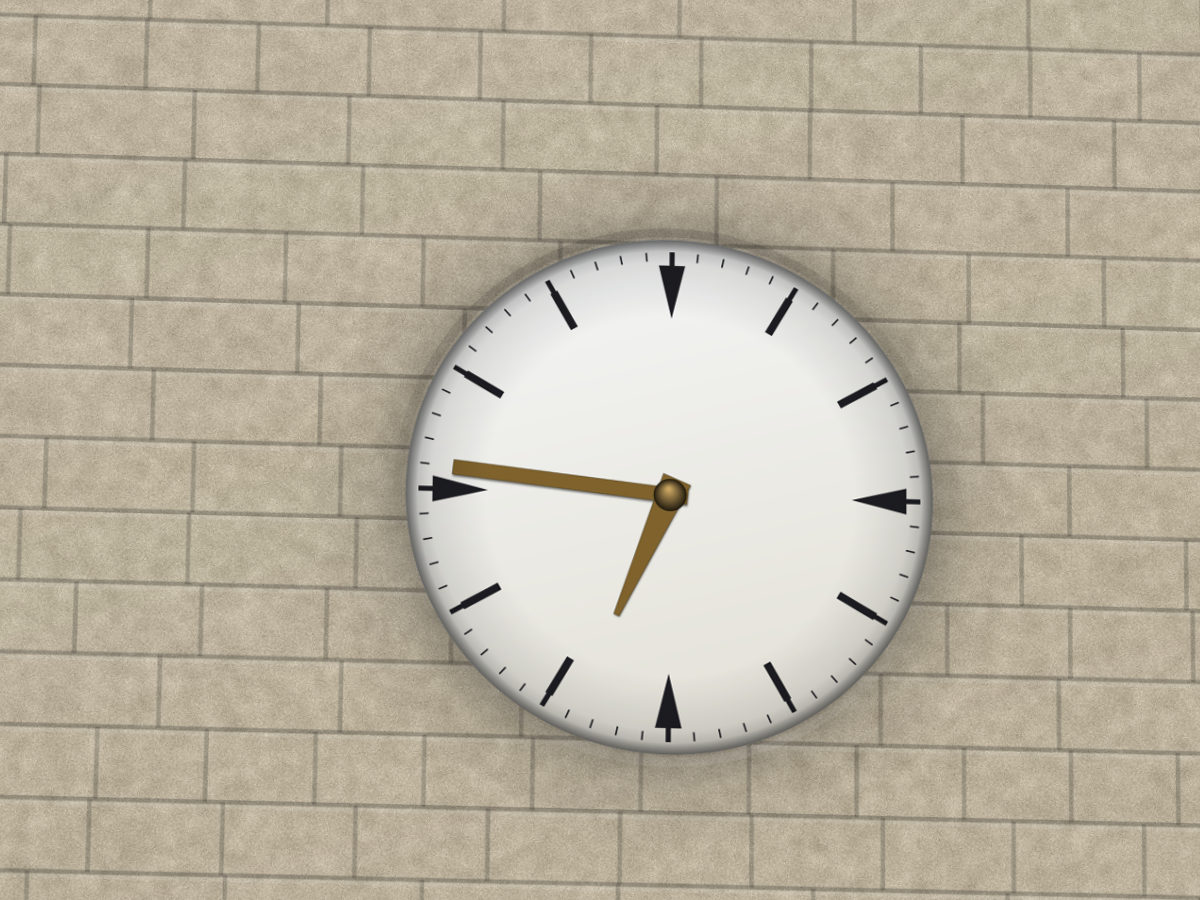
6h46
